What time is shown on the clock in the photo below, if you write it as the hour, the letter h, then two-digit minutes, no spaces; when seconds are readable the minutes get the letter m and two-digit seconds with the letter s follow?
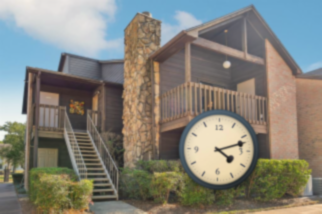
4h12
